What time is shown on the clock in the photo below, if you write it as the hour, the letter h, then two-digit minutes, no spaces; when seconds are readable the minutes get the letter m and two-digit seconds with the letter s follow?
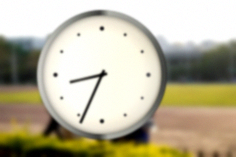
8h34
